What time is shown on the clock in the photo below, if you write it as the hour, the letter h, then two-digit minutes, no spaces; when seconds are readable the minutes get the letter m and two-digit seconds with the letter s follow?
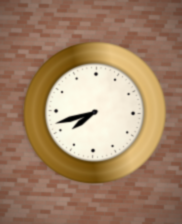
7h42
